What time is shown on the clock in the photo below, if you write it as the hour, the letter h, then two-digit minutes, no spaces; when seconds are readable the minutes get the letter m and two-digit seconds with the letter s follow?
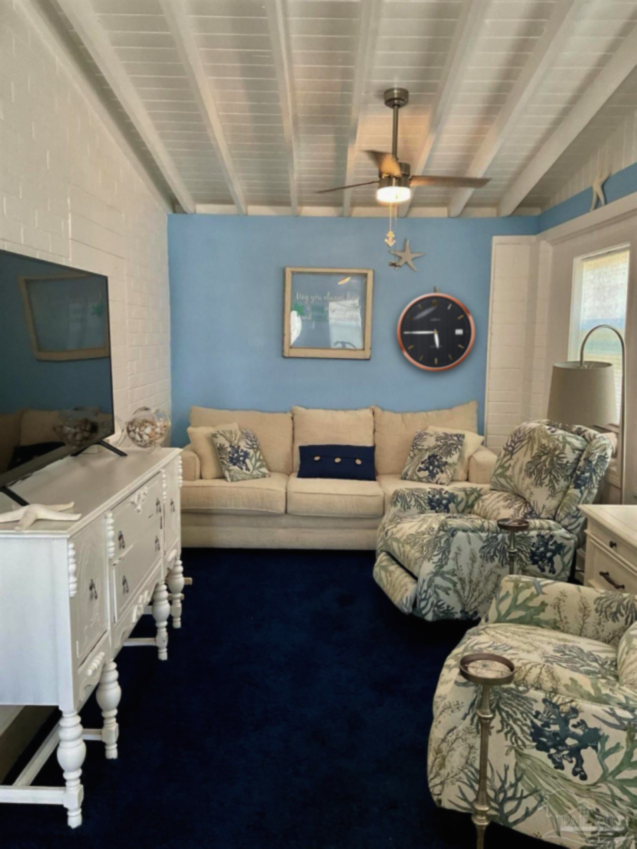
5h45
